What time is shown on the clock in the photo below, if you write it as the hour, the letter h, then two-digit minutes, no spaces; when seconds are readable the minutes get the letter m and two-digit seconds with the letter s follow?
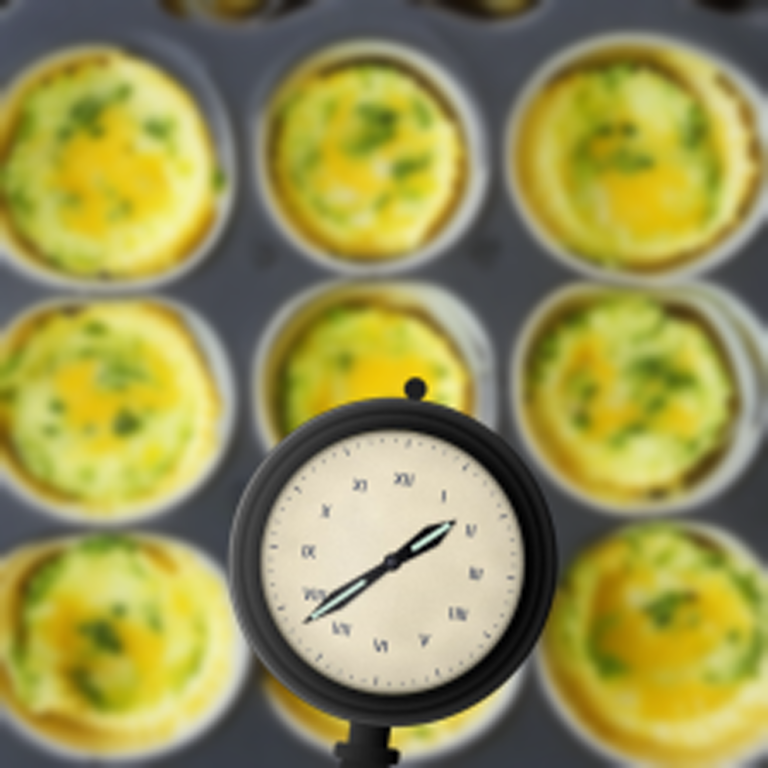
1h38
